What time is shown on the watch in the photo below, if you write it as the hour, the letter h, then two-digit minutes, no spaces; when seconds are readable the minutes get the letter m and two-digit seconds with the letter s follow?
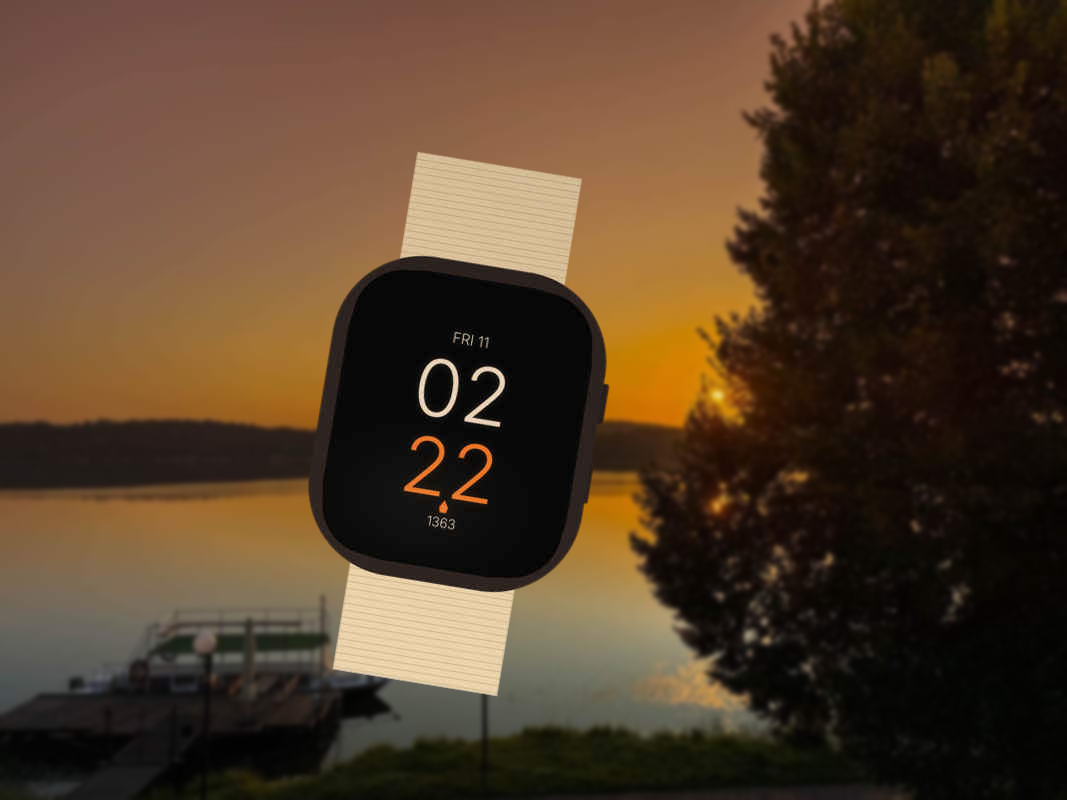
2h22
